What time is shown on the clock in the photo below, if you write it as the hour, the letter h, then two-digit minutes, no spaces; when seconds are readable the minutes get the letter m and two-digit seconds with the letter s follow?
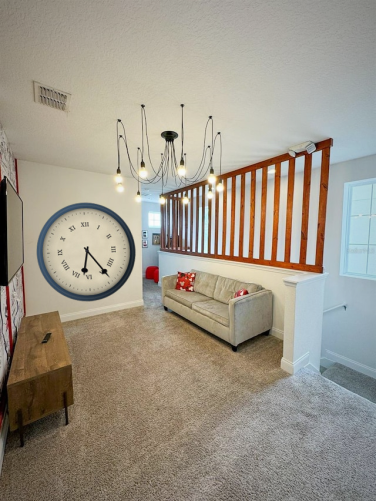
6h24
